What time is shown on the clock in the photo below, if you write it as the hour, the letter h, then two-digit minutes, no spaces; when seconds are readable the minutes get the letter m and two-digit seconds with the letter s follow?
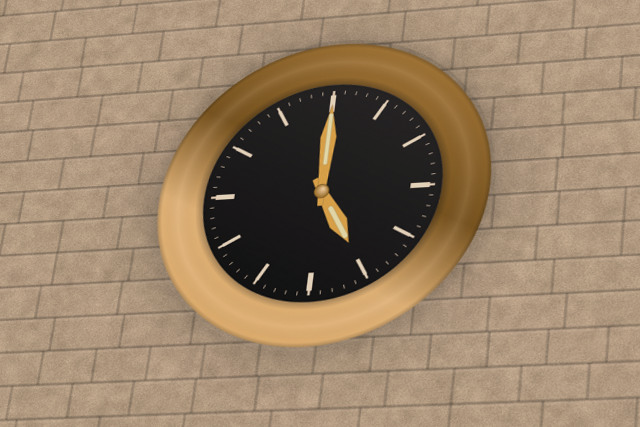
5h00
